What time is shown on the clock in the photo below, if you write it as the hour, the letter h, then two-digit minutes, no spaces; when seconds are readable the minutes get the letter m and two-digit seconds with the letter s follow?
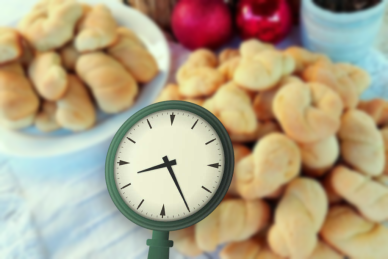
8h25
